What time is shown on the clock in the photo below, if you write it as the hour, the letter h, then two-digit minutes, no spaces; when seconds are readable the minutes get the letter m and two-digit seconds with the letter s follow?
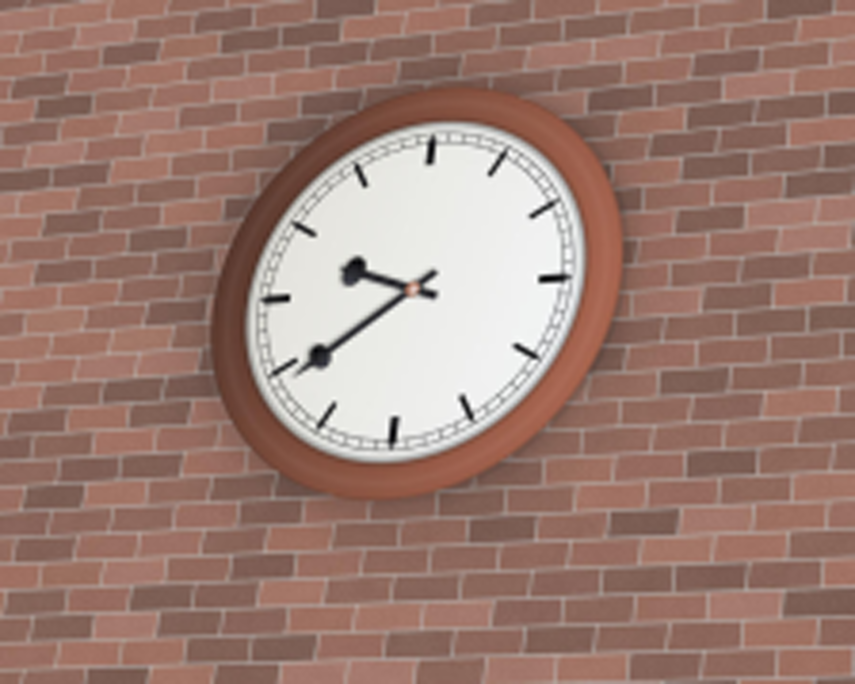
9h39
